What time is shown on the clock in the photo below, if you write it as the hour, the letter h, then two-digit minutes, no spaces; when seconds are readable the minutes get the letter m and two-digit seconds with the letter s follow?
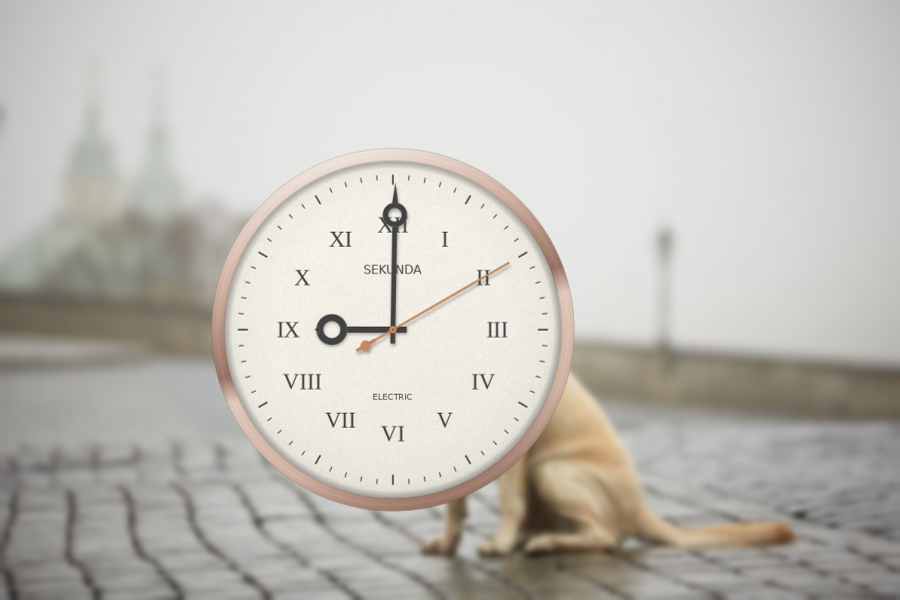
9h00m10s
